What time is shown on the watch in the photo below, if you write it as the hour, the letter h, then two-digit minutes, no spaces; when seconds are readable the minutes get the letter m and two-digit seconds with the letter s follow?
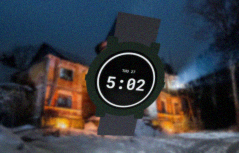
5h02
